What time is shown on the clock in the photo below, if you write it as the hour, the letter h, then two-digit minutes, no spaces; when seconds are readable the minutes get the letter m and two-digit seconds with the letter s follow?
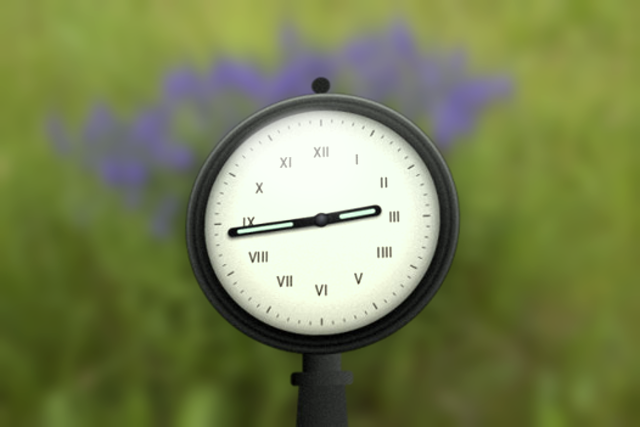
2h44
